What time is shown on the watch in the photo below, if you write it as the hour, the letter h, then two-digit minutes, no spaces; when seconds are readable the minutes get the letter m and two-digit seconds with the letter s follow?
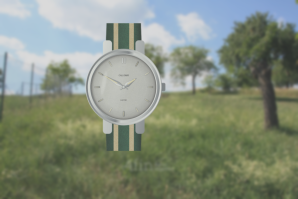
1h50
